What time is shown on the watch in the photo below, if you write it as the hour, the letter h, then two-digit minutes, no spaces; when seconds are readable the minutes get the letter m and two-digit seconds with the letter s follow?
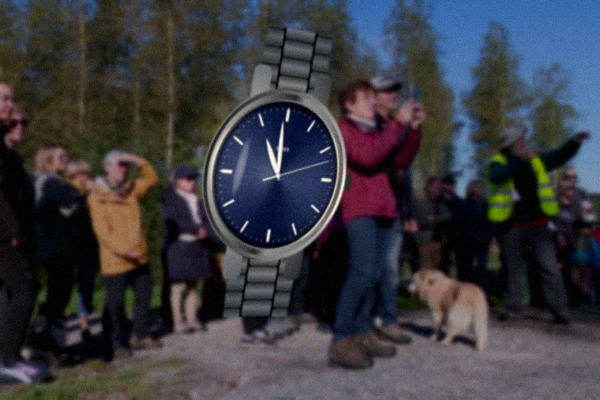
10h59m12s
